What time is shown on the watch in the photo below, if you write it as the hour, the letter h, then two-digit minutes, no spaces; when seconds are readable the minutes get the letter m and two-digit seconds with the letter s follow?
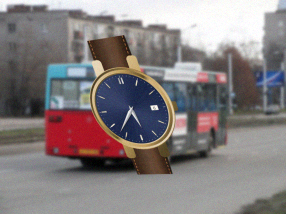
5h37
